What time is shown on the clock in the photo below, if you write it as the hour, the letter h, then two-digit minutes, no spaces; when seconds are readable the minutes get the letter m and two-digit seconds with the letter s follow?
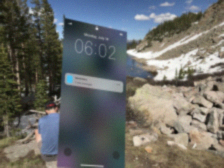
6h02
